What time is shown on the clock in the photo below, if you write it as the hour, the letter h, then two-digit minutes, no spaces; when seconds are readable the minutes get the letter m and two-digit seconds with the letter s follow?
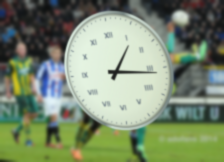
1h16
